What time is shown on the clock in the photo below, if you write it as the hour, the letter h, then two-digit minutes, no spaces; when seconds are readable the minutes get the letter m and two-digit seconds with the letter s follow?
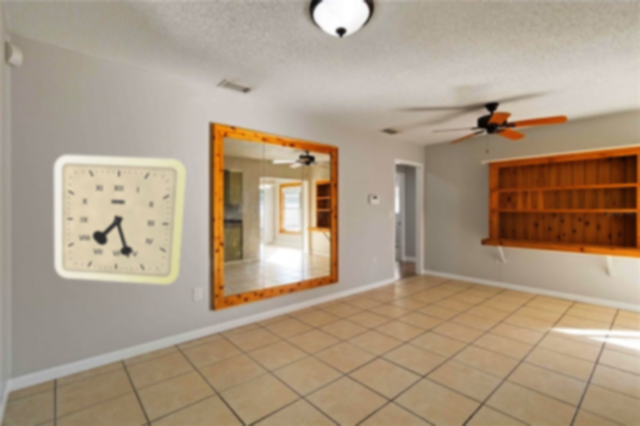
7h27
